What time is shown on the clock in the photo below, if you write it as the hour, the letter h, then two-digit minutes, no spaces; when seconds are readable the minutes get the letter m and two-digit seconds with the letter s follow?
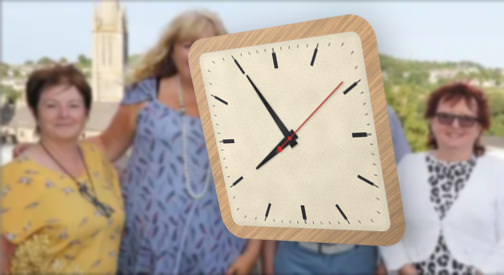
7h55m09s
